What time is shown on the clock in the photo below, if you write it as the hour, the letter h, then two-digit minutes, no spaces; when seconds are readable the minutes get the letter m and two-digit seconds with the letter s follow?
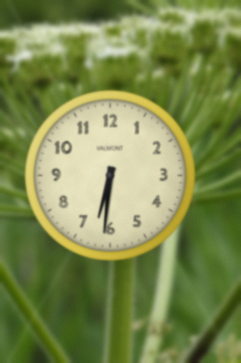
6h31
